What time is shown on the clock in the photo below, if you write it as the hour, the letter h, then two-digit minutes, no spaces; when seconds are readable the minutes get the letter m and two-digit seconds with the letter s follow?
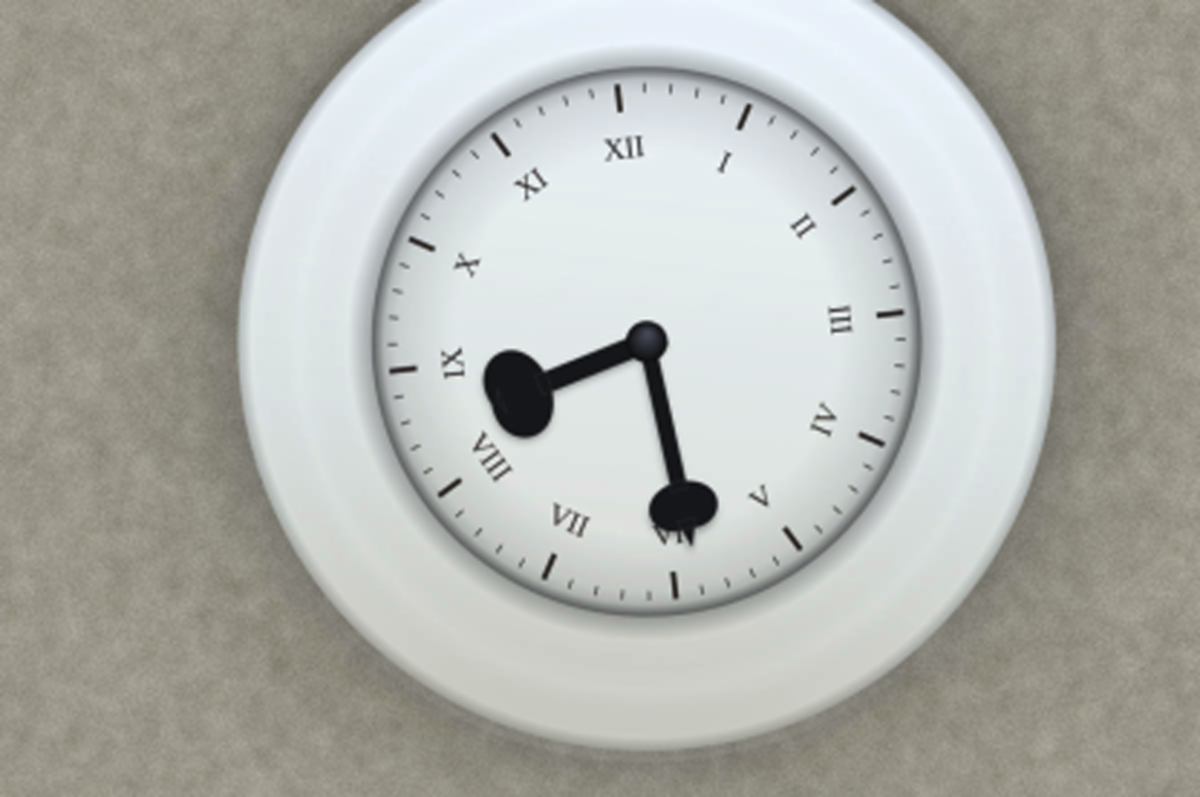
8h29
